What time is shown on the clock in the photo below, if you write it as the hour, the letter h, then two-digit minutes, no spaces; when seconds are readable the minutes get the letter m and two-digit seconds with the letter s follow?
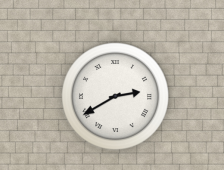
2h40
